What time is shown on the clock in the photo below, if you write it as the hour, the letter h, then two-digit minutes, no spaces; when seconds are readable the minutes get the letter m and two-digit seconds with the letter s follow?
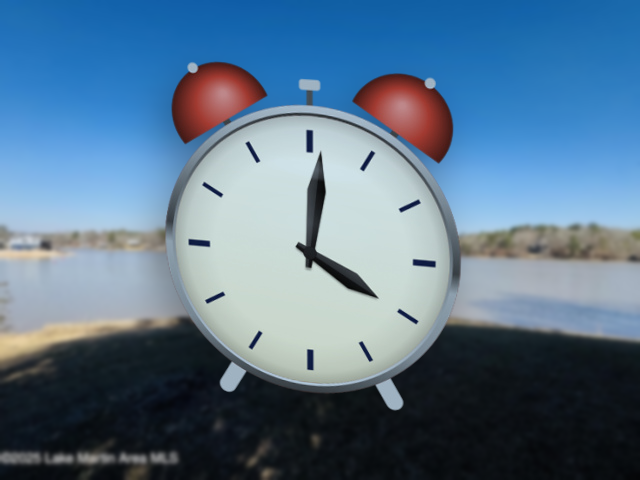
4h01
